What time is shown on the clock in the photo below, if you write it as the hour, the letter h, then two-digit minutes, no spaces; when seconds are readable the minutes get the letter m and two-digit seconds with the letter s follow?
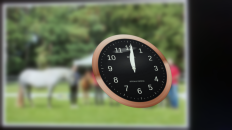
12h01
